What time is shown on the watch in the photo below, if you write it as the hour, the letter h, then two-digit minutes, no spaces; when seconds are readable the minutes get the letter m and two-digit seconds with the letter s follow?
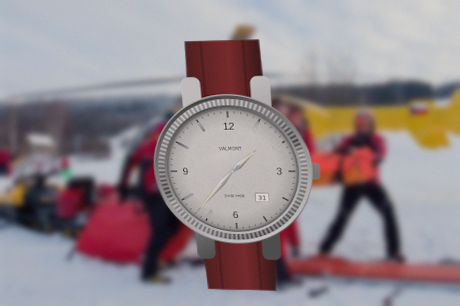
1h37
